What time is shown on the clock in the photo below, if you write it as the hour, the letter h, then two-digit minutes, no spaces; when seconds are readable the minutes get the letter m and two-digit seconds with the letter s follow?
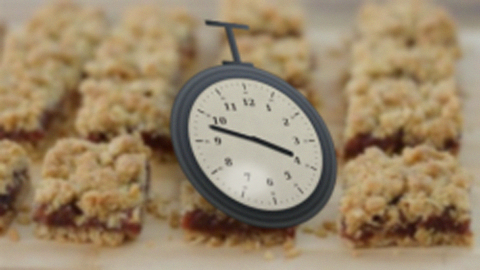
3h48
